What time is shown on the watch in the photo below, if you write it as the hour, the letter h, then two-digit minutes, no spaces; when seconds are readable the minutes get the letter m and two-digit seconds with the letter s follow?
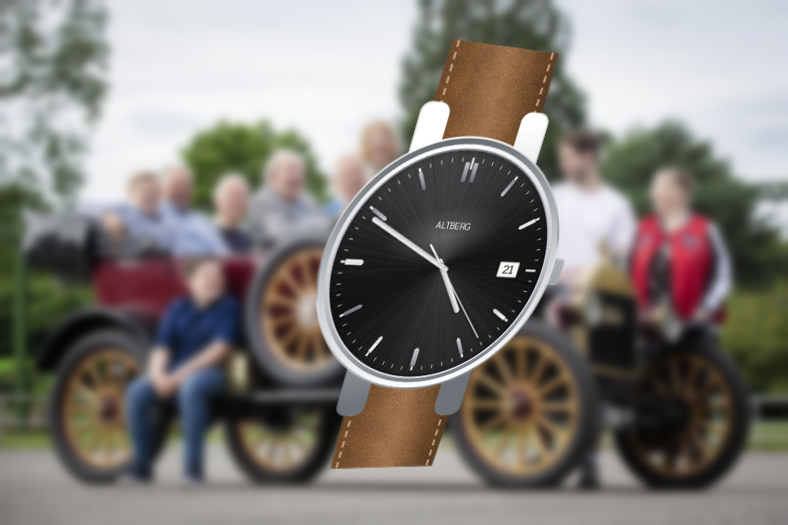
4h49m23s
